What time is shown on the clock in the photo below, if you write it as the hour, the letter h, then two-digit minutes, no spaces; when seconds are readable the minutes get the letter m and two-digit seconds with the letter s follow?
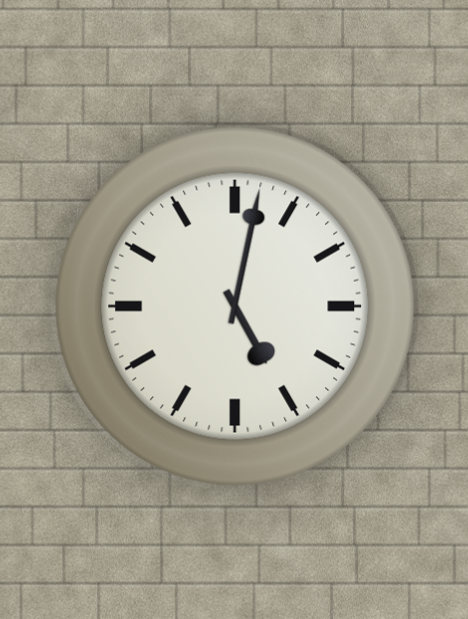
5h02
